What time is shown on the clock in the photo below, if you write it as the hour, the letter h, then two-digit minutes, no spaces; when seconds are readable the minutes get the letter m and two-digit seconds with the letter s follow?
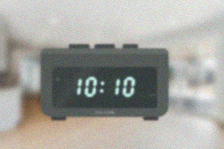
10h10
